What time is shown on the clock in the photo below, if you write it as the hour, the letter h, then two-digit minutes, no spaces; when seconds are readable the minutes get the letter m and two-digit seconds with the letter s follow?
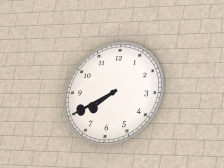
7h40
